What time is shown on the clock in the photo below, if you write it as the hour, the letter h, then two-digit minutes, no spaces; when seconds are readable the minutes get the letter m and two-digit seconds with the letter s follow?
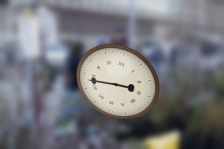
2h43
